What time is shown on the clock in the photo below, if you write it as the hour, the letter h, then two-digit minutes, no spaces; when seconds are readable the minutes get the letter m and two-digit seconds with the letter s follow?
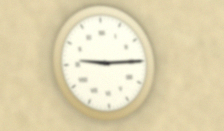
9h15
